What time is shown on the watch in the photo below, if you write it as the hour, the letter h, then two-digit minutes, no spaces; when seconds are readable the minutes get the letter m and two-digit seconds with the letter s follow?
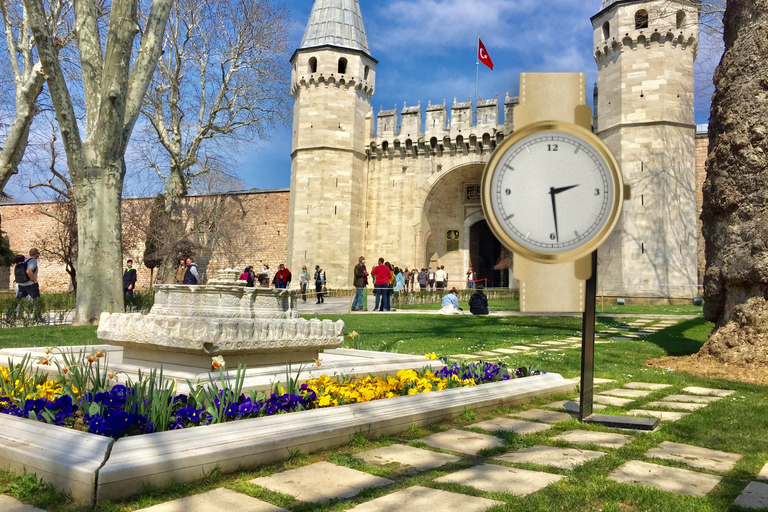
2h29
